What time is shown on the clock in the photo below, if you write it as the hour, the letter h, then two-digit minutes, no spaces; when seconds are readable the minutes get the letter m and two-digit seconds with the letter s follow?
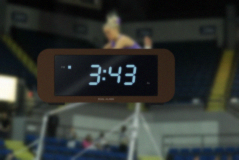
3h43
